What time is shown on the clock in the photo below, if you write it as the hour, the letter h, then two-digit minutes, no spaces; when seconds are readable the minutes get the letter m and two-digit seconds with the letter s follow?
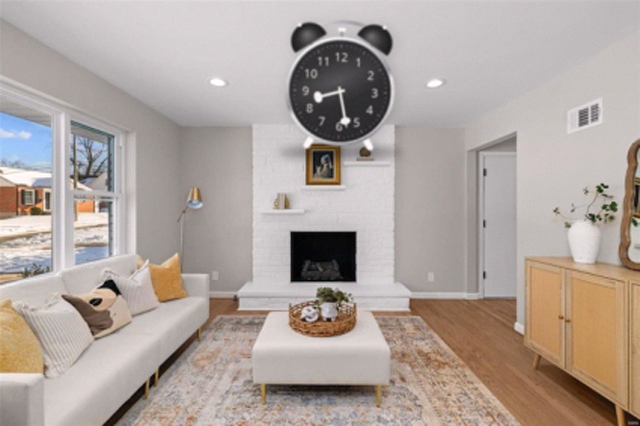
8h28
